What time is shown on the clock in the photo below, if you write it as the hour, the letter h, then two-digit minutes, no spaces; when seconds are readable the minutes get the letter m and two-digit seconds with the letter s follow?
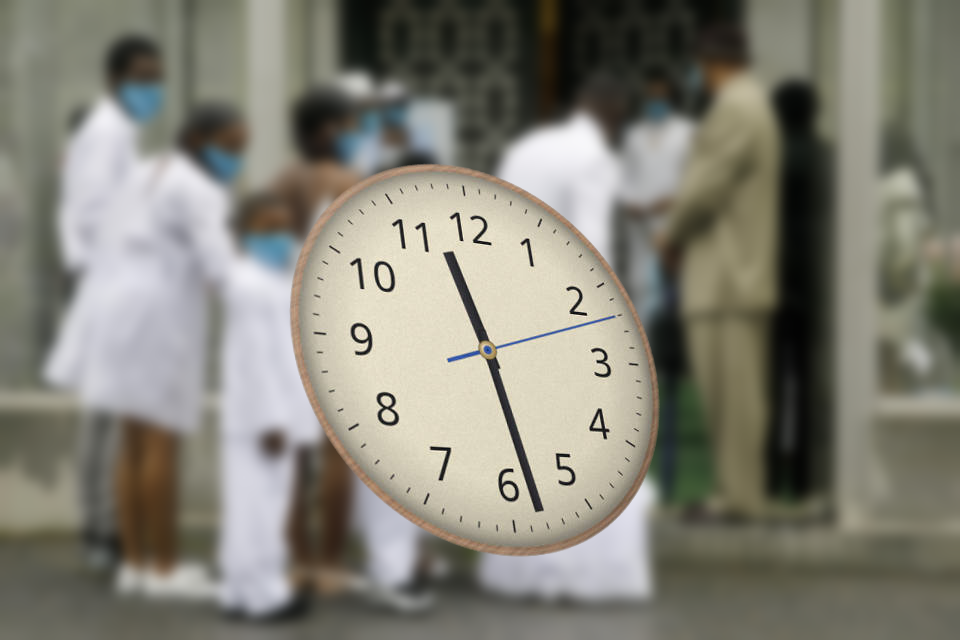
11h28m12s
